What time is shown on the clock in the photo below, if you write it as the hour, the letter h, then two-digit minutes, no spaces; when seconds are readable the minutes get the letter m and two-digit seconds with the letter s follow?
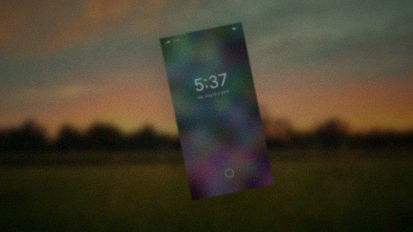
5h37
